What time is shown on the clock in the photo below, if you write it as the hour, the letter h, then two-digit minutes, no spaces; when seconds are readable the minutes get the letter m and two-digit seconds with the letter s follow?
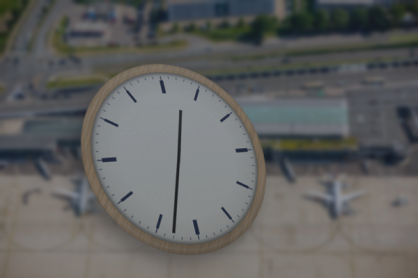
12h33
